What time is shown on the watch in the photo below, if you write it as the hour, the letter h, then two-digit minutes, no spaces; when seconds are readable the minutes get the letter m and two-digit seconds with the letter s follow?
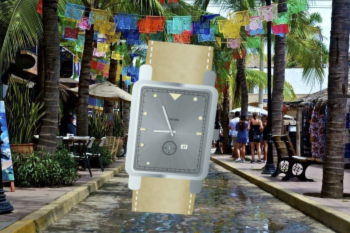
8h56
